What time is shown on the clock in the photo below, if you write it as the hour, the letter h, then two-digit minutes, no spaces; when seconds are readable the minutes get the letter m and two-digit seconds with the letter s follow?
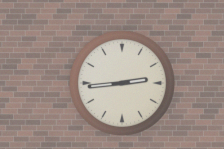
2h44
